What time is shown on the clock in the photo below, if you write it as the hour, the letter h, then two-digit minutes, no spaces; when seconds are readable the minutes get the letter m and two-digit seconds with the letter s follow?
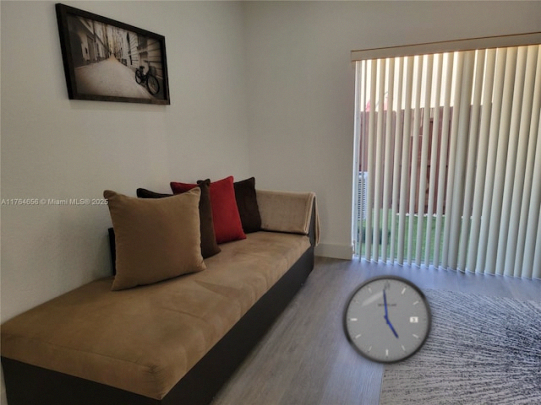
4h59
